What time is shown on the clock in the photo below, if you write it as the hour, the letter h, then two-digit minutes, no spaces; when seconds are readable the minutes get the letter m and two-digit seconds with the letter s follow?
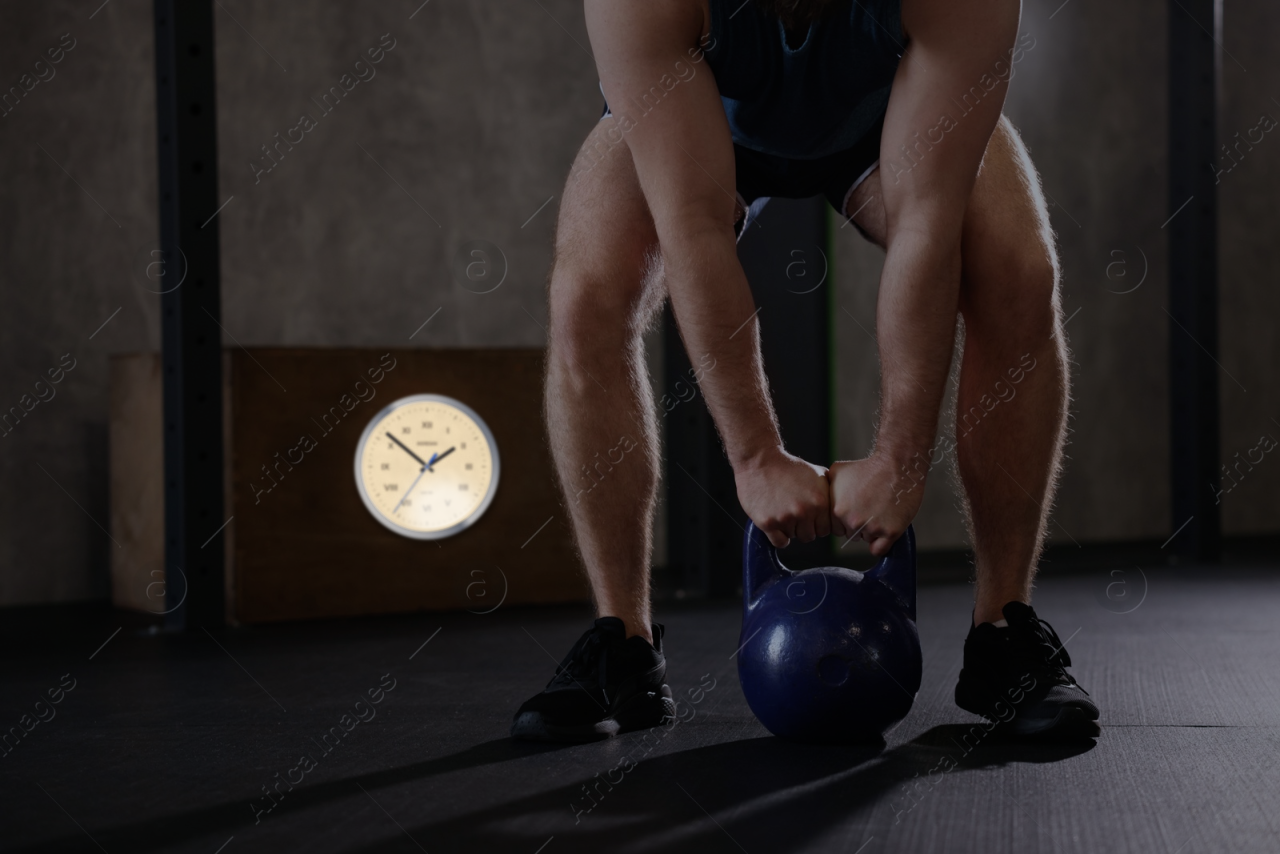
1h51m36s
